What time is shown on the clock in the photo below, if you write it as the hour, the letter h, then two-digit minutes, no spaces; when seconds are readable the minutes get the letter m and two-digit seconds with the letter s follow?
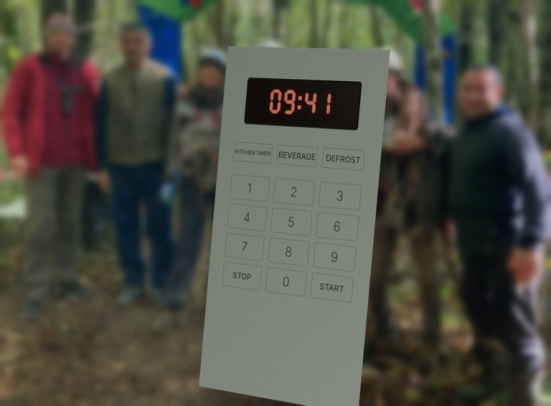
9h41
